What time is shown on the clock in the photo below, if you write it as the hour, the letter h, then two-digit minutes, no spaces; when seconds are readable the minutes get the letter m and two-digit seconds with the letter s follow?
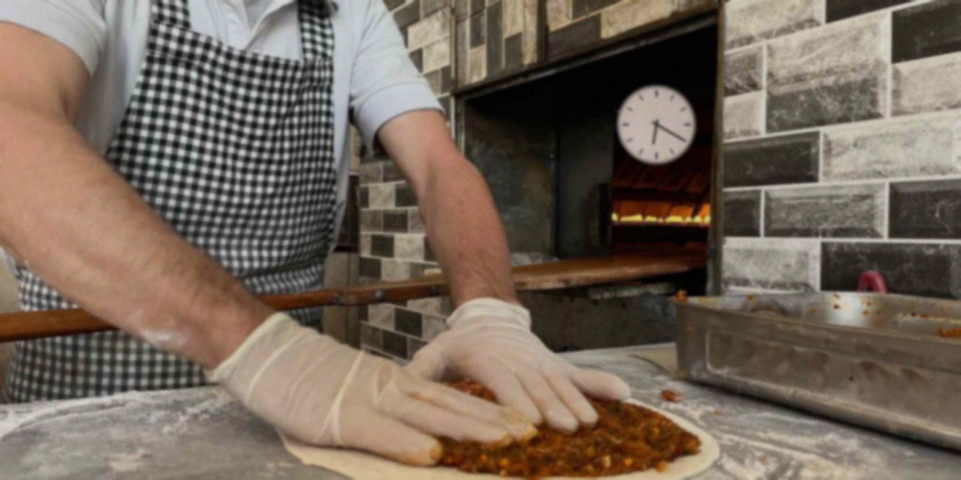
6h20
